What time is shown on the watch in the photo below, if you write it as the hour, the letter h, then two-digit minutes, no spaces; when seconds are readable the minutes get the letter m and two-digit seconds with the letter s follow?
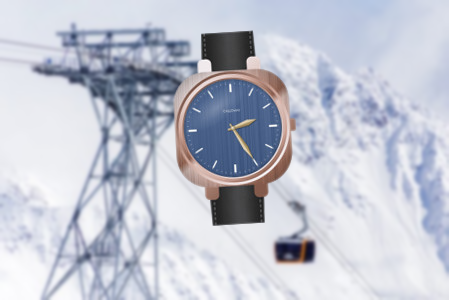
2h25
